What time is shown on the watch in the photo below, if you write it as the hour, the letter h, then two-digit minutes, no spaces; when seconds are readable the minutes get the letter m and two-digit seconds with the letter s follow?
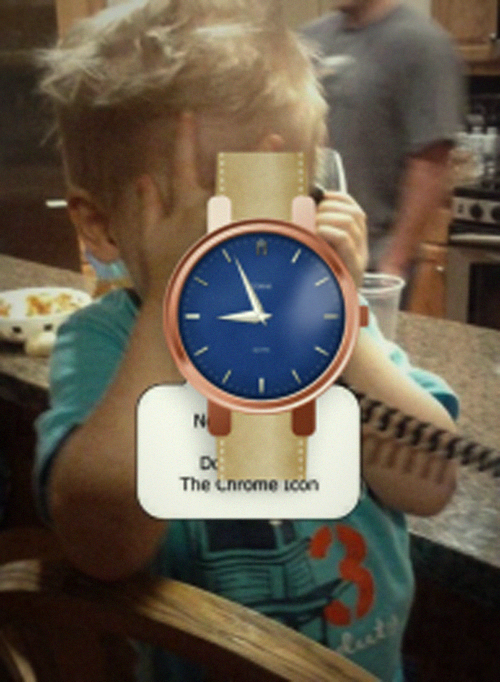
8h56
